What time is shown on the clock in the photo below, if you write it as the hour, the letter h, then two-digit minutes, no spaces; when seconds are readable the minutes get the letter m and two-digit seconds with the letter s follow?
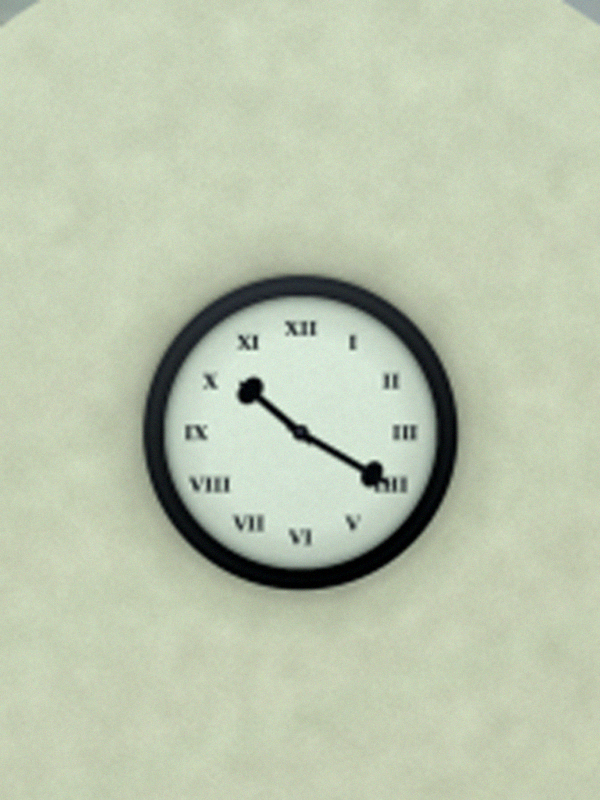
10h20
